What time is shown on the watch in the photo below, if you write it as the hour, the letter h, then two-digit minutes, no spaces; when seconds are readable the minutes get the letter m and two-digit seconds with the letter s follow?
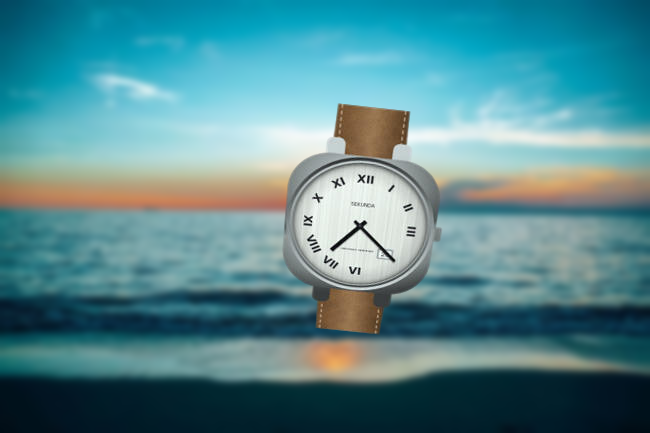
7h22
